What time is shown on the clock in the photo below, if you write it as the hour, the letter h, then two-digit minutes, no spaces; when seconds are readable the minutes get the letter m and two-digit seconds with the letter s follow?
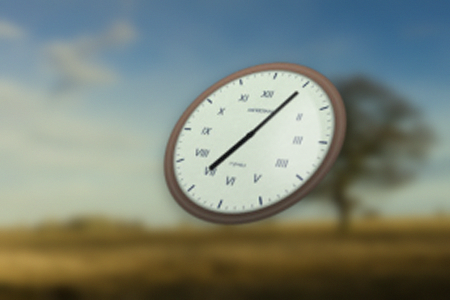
7h05
